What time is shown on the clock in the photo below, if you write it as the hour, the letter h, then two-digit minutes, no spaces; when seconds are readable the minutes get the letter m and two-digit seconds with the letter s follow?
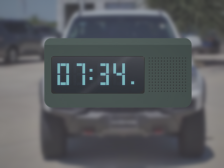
7h34
